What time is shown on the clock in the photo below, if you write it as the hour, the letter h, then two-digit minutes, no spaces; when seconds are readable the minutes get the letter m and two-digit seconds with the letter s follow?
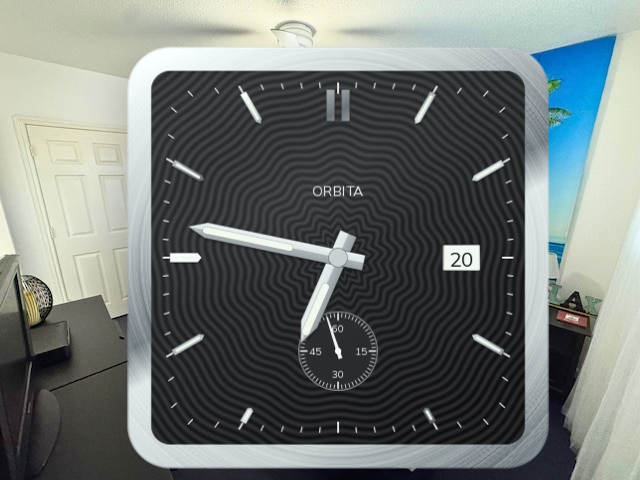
6h46m57s
